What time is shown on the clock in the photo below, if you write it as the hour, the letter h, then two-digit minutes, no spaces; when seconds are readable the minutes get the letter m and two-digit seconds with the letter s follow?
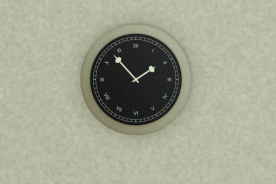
1h53
